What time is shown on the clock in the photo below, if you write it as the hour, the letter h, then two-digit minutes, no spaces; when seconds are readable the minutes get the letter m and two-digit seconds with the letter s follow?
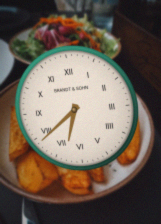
6h39
